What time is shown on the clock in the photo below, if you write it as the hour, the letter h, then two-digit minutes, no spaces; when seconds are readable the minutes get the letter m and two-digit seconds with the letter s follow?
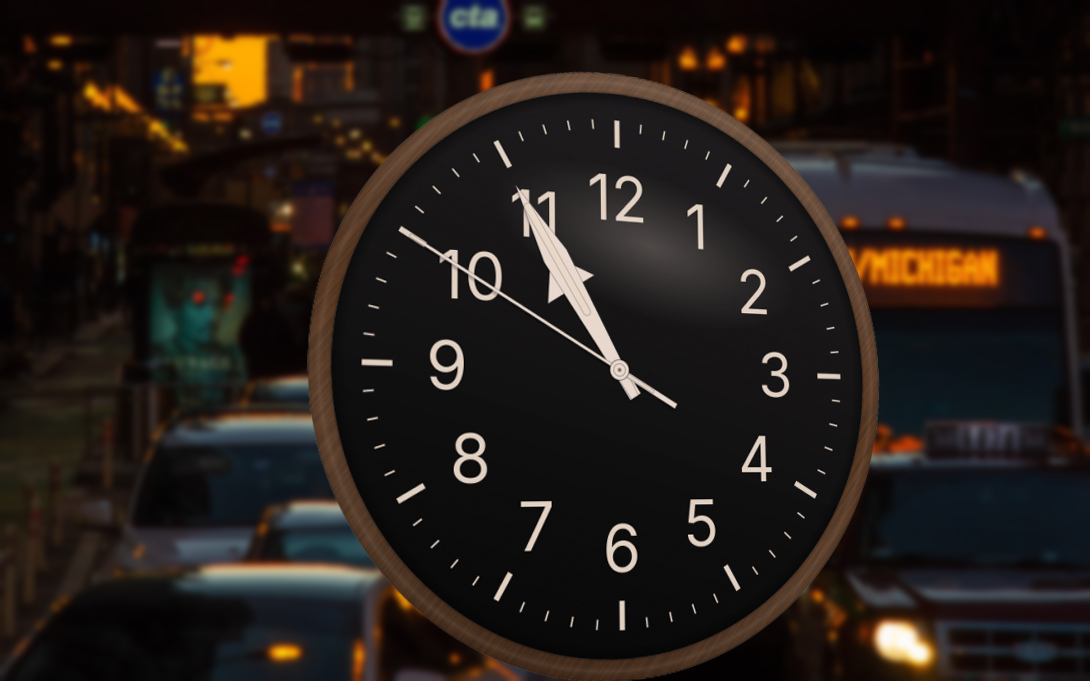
10h54m50s
